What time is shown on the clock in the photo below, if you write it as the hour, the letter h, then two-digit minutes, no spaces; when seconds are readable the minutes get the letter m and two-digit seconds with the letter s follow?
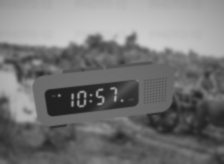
10h57
